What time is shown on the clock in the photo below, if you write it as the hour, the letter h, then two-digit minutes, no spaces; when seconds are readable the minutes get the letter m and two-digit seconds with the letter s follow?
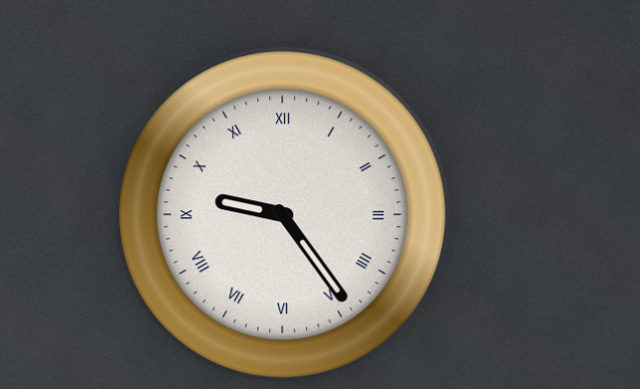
9h24
